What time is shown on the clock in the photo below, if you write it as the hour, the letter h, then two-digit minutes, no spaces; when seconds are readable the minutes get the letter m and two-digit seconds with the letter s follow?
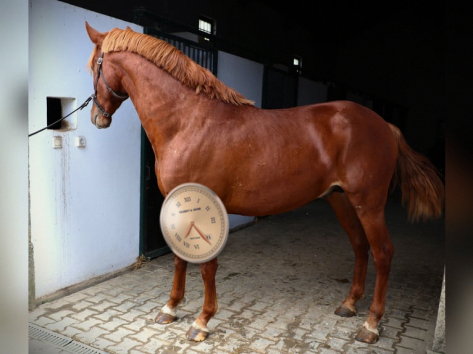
7h24
